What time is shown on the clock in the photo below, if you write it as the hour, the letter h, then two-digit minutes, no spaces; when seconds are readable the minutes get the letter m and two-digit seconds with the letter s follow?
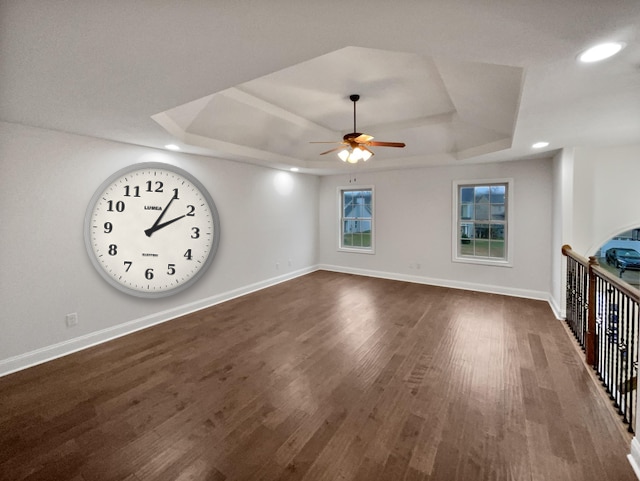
2h05
